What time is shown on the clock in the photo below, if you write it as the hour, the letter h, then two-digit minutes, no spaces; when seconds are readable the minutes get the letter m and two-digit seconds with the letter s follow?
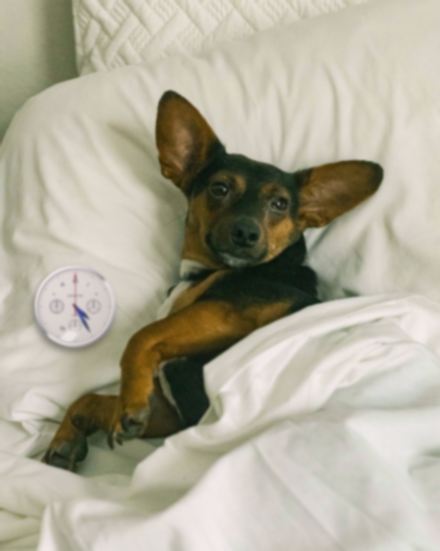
4h25
